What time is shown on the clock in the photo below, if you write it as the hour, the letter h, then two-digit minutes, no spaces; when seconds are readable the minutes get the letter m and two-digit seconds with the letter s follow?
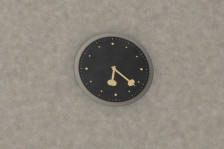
6h22
